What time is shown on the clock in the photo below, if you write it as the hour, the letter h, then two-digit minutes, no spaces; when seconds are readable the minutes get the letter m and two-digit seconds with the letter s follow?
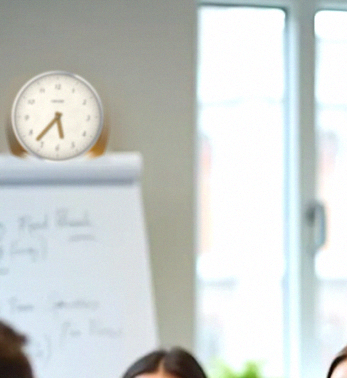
5h37
